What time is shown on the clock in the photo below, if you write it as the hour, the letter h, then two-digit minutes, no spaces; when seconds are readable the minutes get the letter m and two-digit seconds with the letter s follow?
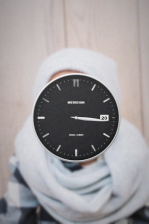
3h16
